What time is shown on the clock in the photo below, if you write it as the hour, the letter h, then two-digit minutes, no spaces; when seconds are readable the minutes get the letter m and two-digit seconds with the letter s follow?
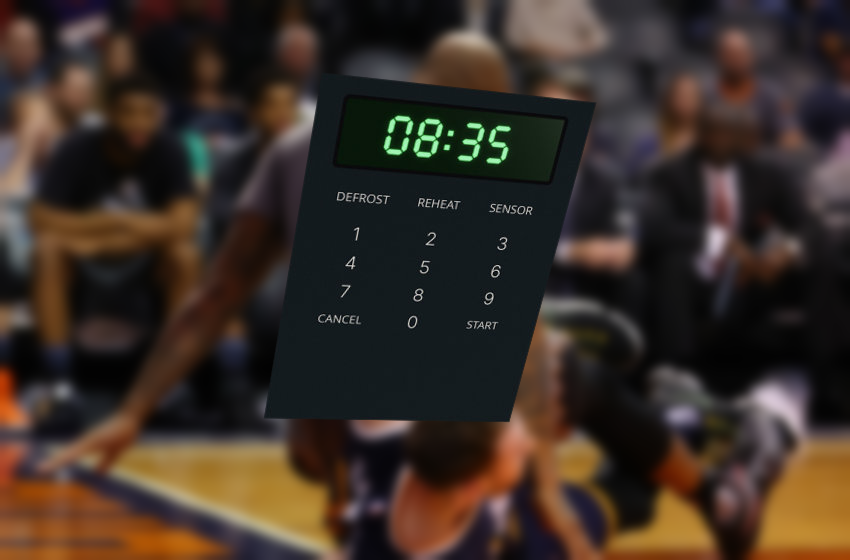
8h35
